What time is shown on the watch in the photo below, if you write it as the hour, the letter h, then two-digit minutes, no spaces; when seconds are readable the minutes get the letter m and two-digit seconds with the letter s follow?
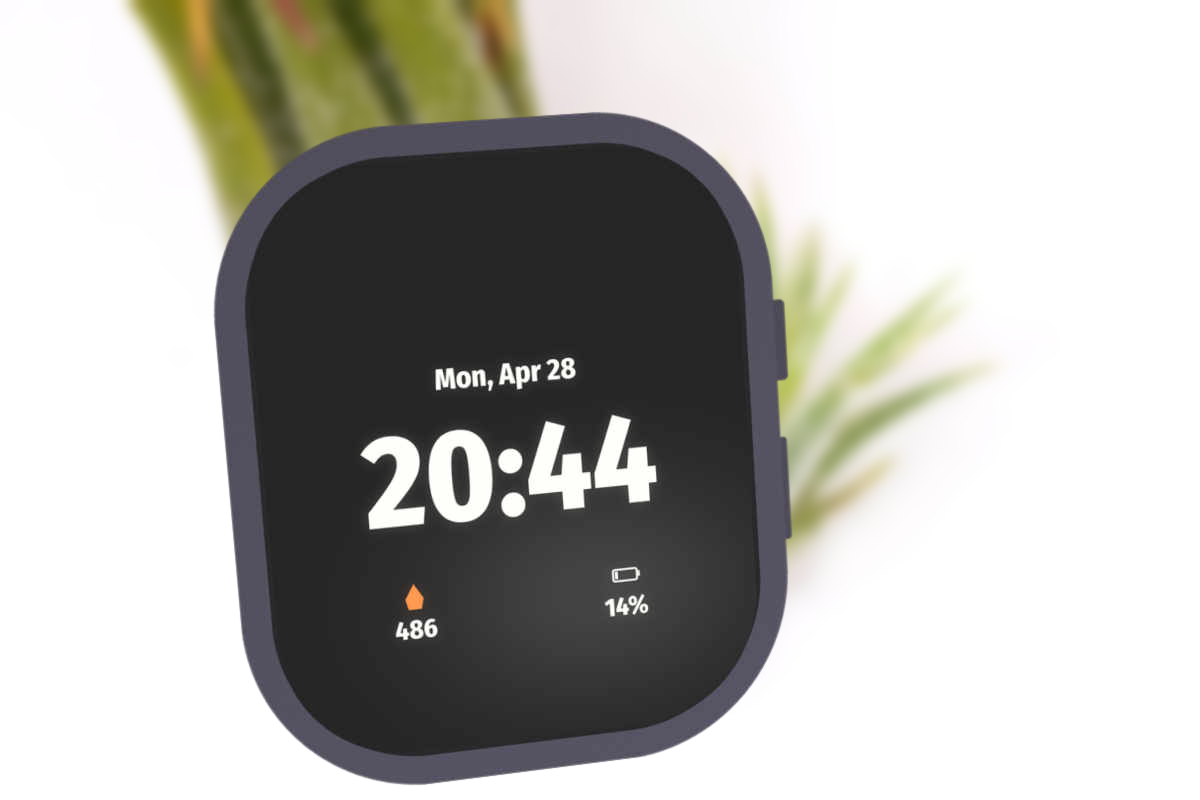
20h44
